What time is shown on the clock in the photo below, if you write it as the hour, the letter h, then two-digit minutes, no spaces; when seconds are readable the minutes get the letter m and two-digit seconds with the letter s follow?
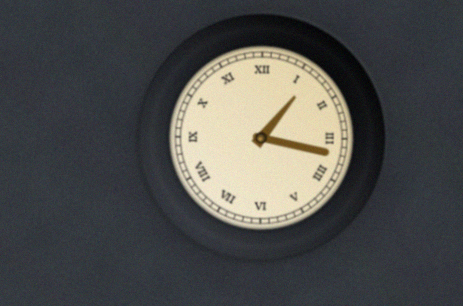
1h17
